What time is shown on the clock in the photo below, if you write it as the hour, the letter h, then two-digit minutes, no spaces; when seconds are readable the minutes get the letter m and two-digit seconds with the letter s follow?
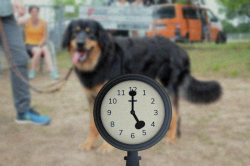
5h00
